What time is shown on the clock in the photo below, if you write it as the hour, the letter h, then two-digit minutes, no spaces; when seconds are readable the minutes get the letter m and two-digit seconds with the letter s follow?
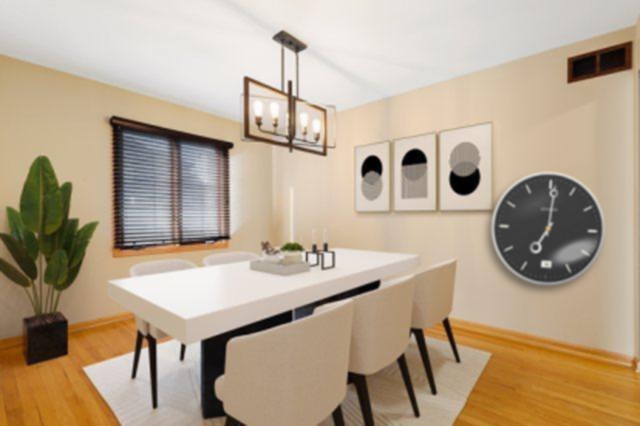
7h01
